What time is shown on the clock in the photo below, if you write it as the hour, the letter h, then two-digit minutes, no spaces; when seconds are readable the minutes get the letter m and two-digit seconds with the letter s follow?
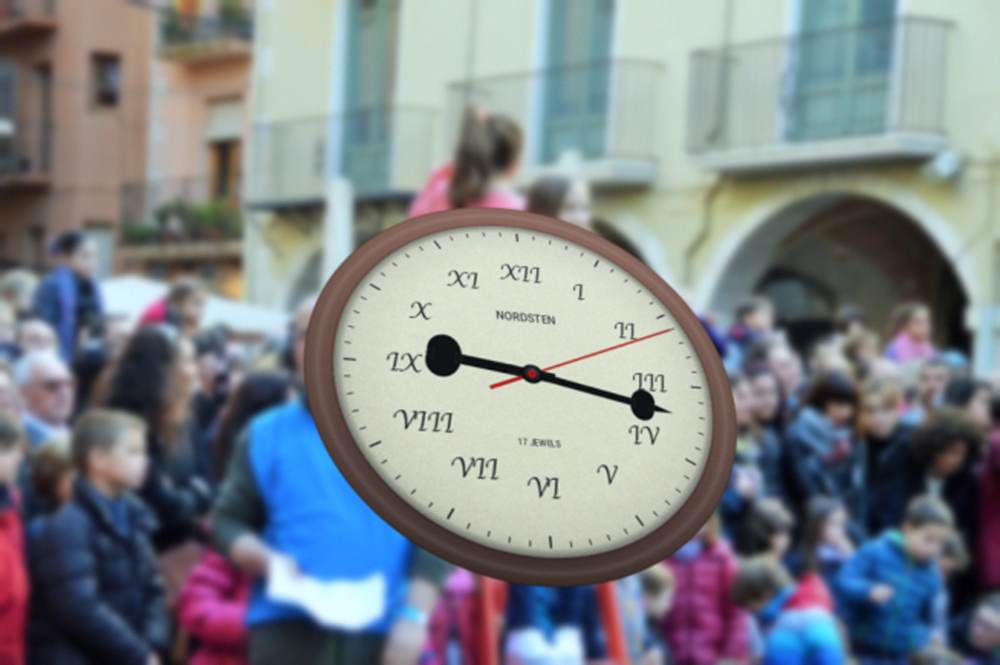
9h17m11s
